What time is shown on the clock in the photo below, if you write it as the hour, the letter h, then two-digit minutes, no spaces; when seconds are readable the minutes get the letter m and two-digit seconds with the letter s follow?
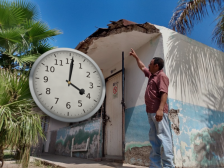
4h01
